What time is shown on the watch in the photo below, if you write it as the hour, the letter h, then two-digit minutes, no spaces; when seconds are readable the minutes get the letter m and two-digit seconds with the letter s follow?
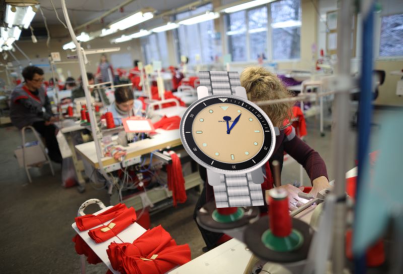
12h06
